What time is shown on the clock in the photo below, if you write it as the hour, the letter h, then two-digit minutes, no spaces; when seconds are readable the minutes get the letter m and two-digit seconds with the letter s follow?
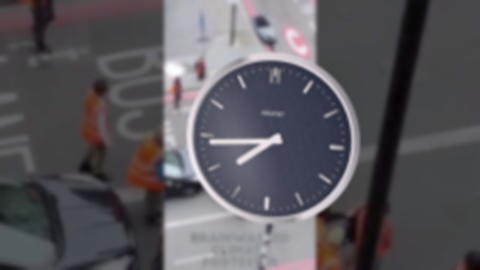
7h44
